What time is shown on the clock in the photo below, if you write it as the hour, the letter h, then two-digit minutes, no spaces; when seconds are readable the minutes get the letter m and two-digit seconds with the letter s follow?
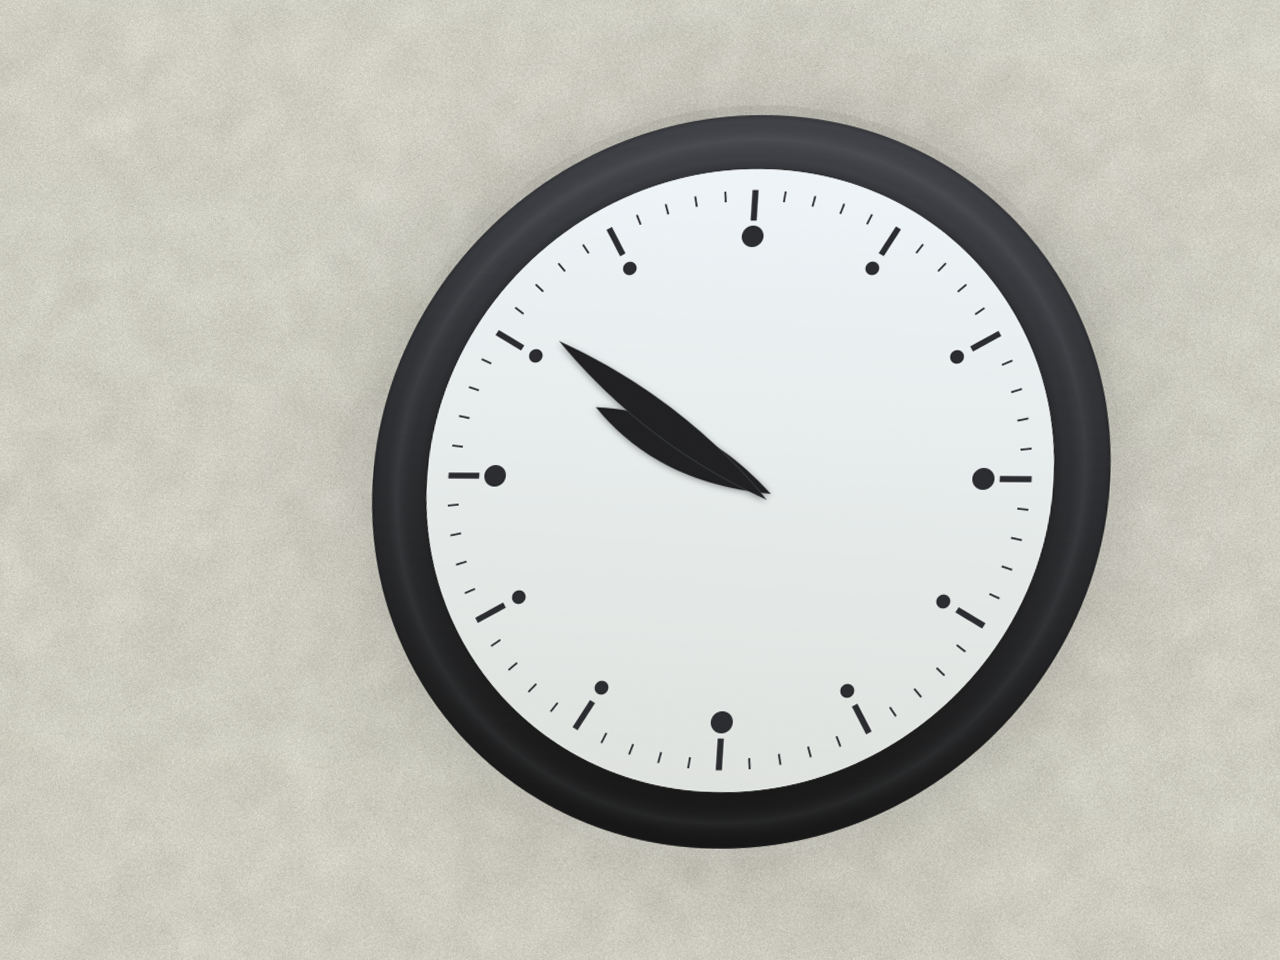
9h51
